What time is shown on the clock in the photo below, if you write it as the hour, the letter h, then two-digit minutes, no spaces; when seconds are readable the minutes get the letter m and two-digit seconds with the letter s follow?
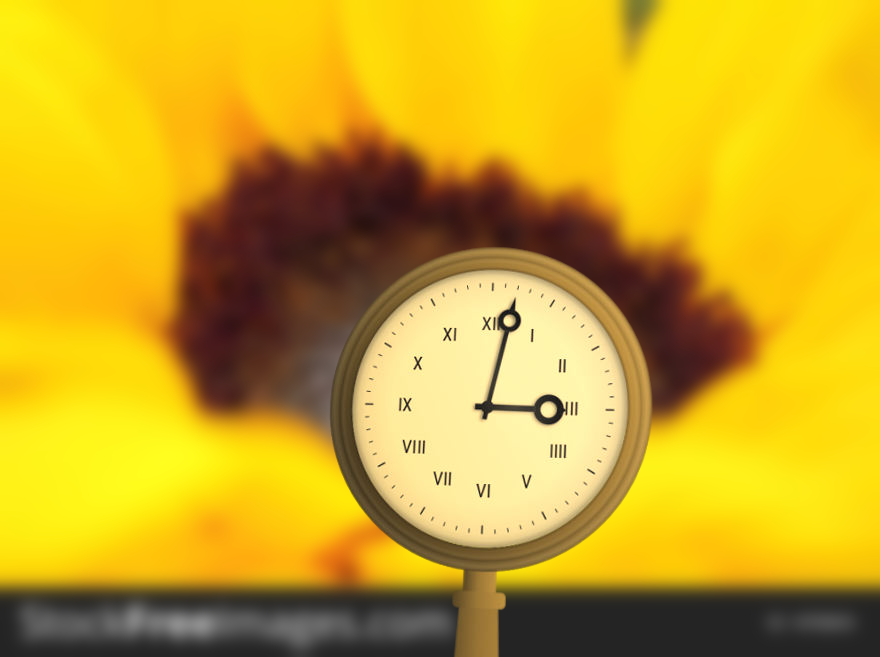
3h02
